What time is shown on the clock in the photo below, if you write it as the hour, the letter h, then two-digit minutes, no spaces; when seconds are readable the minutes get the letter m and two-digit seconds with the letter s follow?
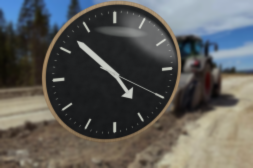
4h52m20s
